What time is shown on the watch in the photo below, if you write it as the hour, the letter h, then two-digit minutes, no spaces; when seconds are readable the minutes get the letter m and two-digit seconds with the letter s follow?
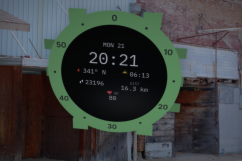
20h21
